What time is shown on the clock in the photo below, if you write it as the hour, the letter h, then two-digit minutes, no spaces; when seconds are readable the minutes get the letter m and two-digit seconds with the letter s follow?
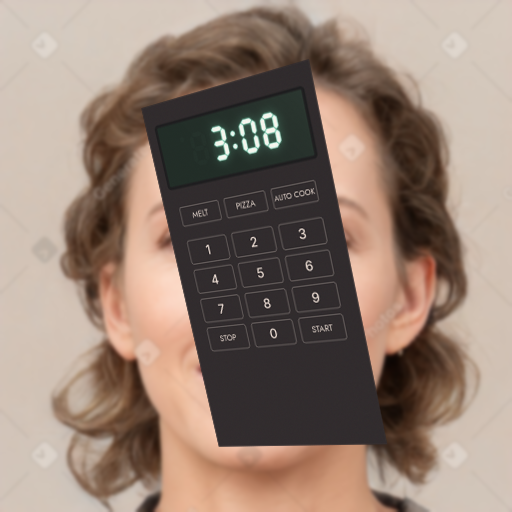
3h08
